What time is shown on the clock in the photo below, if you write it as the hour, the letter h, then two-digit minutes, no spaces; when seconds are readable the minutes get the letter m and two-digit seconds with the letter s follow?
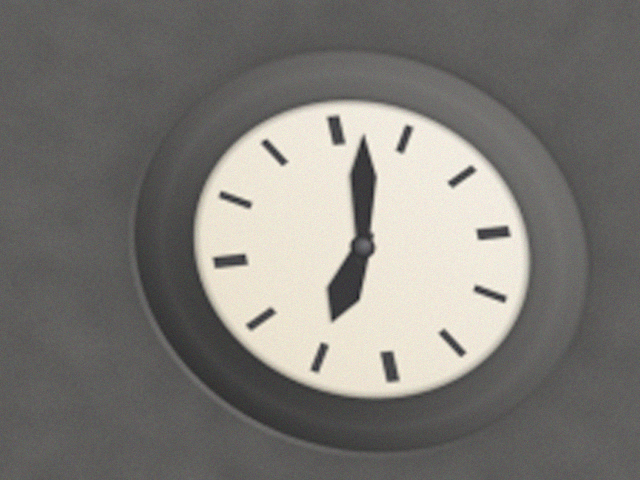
7h02
